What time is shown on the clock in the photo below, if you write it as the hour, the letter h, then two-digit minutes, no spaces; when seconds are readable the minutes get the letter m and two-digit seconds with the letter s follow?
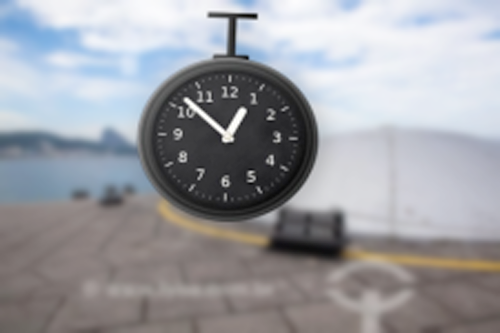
12h52
